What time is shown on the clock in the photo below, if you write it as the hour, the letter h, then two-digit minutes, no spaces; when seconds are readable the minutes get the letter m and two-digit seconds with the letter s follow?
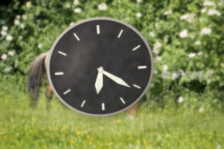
6h21
